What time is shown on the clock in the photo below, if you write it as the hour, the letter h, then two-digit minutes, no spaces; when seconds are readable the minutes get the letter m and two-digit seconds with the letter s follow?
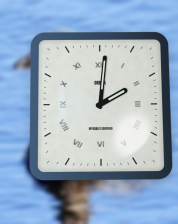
2h01
